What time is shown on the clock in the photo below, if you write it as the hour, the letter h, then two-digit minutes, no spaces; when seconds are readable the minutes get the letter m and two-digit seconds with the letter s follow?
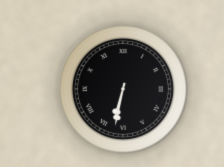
6h32
